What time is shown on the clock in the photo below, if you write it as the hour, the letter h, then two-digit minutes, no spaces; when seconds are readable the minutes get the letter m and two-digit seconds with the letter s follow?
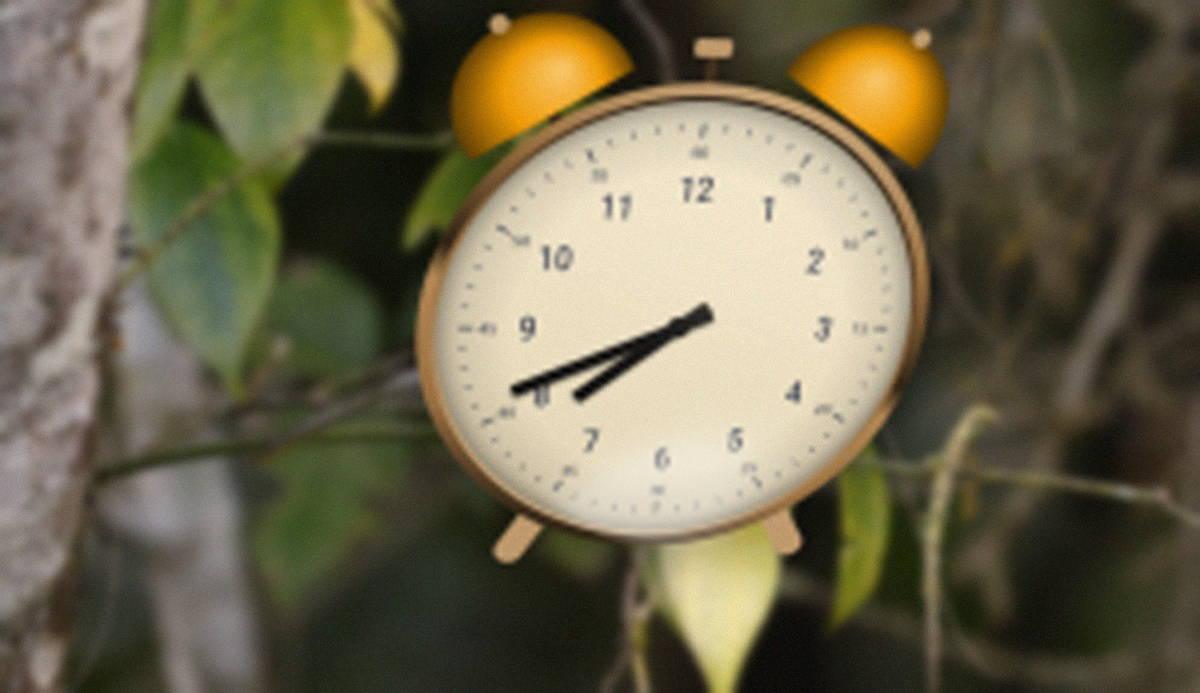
7h41
